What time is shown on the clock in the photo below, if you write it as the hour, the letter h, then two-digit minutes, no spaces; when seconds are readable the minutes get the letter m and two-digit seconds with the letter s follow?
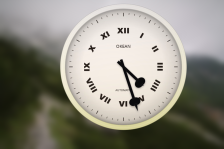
4h27
